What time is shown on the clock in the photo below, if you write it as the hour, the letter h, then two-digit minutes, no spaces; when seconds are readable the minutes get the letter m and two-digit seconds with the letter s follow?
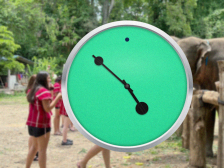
4h52
